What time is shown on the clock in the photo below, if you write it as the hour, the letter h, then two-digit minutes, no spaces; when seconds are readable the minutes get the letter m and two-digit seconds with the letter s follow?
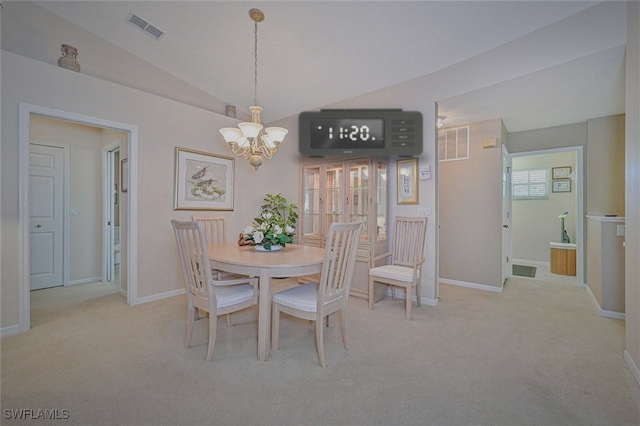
11h20
